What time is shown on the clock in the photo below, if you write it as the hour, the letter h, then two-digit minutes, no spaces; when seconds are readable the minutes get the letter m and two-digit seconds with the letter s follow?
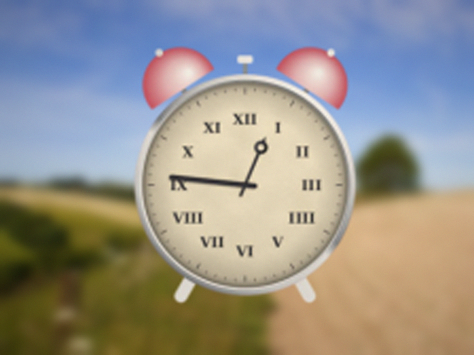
12h46
